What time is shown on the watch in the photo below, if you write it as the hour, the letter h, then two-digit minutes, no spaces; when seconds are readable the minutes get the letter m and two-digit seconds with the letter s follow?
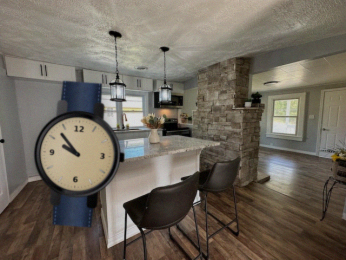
9h53
